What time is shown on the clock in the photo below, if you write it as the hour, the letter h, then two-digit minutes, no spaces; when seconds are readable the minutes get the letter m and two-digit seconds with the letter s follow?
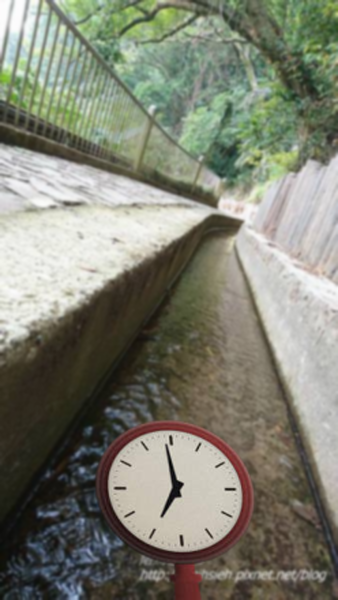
6h59
